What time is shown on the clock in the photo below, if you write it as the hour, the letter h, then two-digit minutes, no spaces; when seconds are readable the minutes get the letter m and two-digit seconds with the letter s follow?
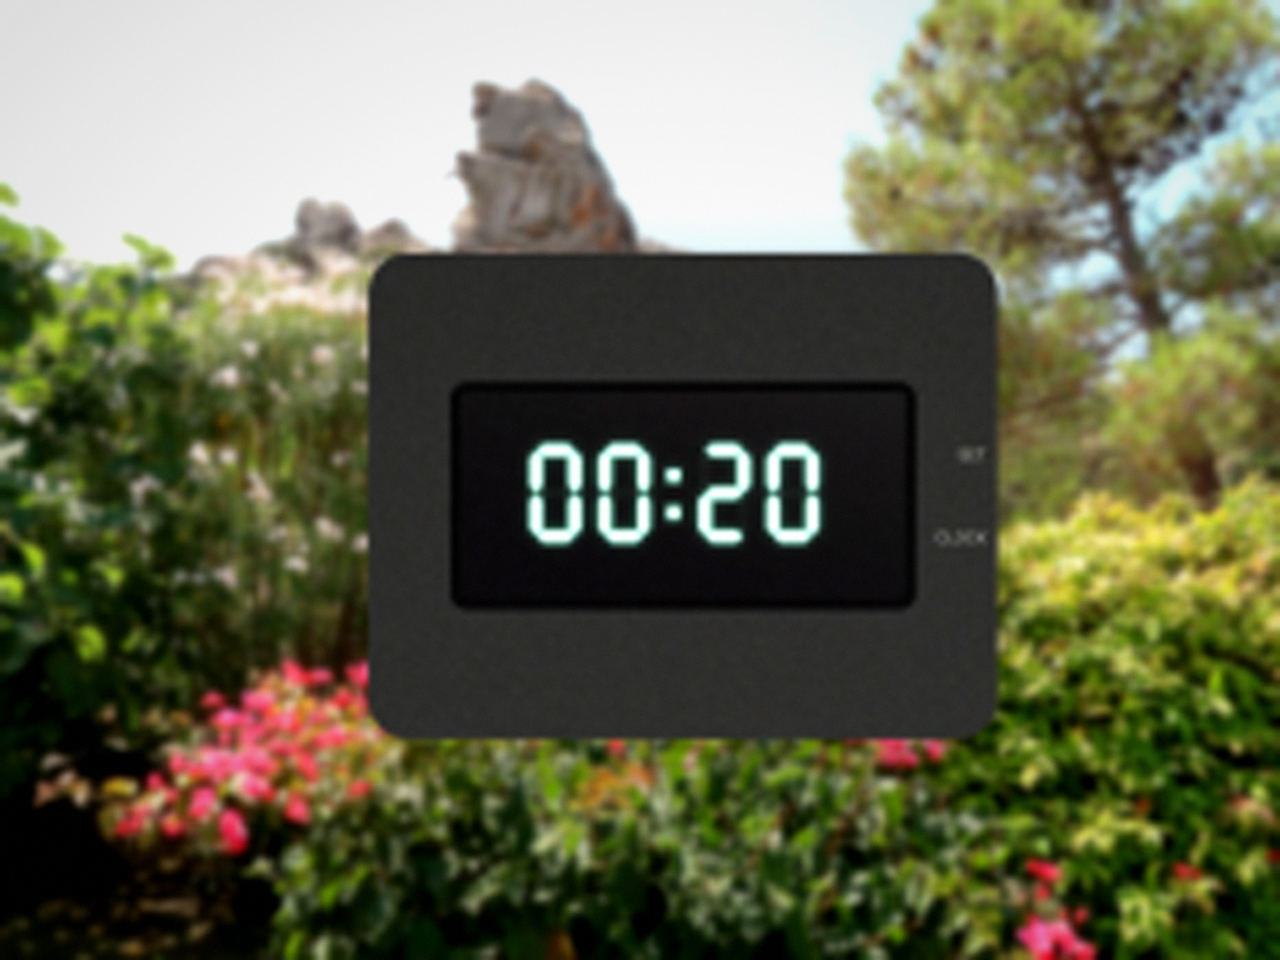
0h20
